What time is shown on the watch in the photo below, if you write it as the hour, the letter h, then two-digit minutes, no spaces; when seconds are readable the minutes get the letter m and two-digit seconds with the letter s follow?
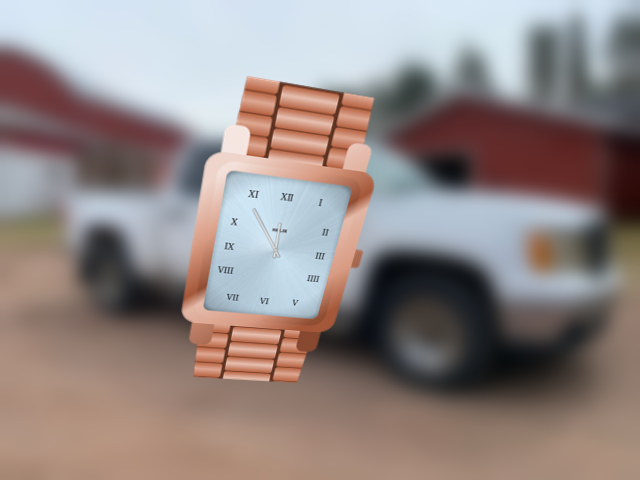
11h54
